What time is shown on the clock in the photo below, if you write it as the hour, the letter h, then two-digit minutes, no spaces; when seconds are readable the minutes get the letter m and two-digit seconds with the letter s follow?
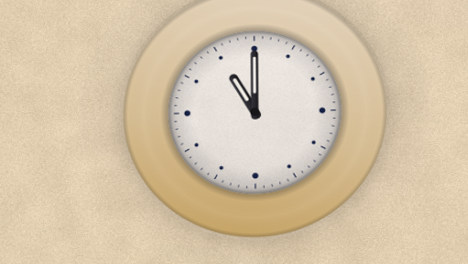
11h00
